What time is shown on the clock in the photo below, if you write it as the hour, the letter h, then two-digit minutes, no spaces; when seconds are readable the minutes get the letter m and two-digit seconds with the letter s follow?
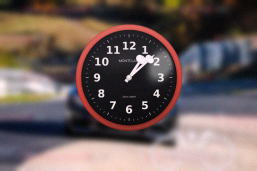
1h08
